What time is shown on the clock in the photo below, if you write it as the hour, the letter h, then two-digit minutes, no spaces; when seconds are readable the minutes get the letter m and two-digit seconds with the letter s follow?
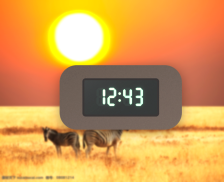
12h43
